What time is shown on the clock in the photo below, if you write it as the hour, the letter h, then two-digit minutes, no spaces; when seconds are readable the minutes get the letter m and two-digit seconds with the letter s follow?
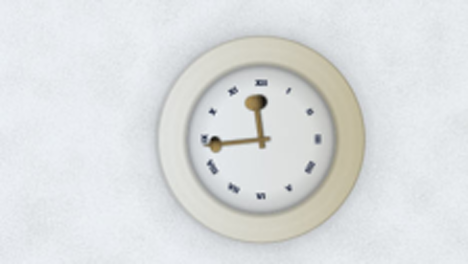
11h44
